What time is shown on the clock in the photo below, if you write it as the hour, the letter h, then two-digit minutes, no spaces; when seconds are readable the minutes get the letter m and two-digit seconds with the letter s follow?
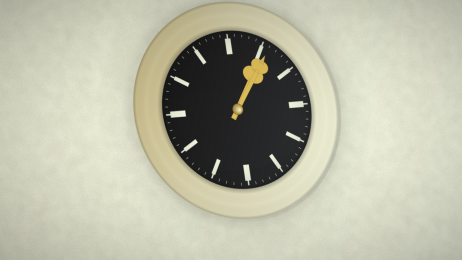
1h06
